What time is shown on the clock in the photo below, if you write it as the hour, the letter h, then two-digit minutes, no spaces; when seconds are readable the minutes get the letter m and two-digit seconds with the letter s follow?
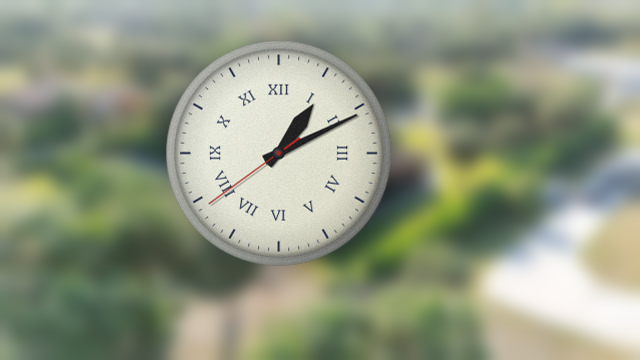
1h10m39s
